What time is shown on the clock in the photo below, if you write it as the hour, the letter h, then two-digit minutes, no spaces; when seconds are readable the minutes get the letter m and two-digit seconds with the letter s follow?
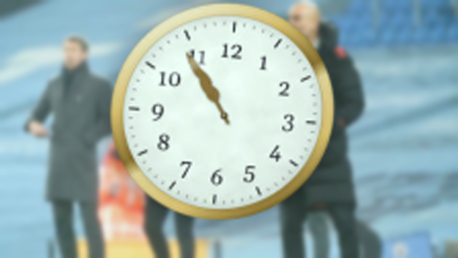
10h54
